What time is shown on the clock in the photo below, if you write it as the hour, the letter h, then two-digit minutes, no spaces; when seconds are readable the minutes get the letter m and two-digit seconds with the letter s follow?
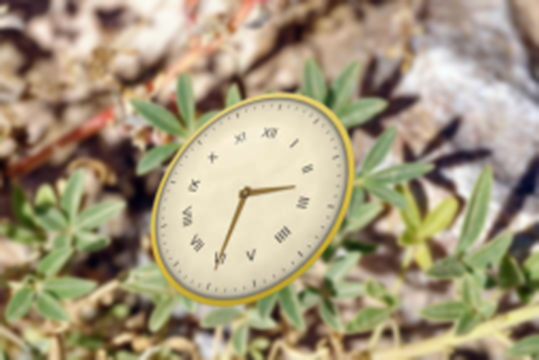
2h30
